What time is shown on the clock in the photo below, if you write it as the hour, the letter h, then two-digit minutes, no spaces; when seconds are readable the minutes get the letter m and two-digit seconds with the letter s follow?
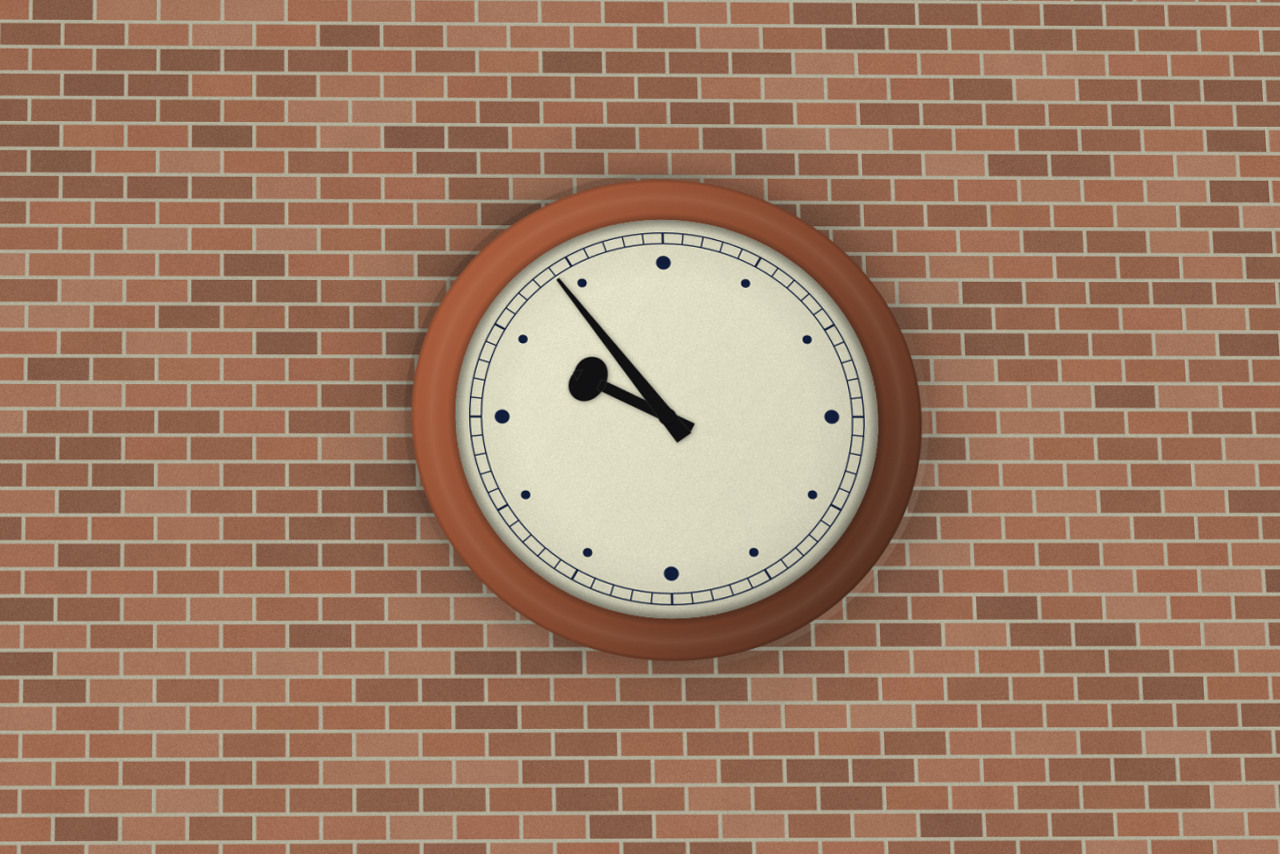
9h54
